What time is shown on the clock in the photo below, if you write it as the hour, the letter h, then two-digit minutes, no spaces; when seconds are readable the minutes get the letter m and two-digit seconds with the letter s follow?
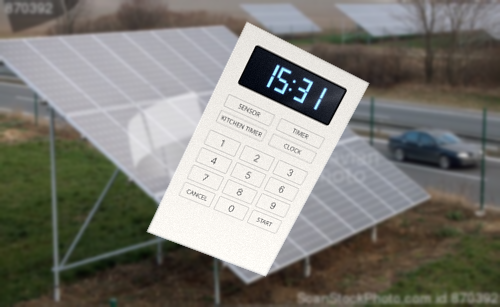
15h31
